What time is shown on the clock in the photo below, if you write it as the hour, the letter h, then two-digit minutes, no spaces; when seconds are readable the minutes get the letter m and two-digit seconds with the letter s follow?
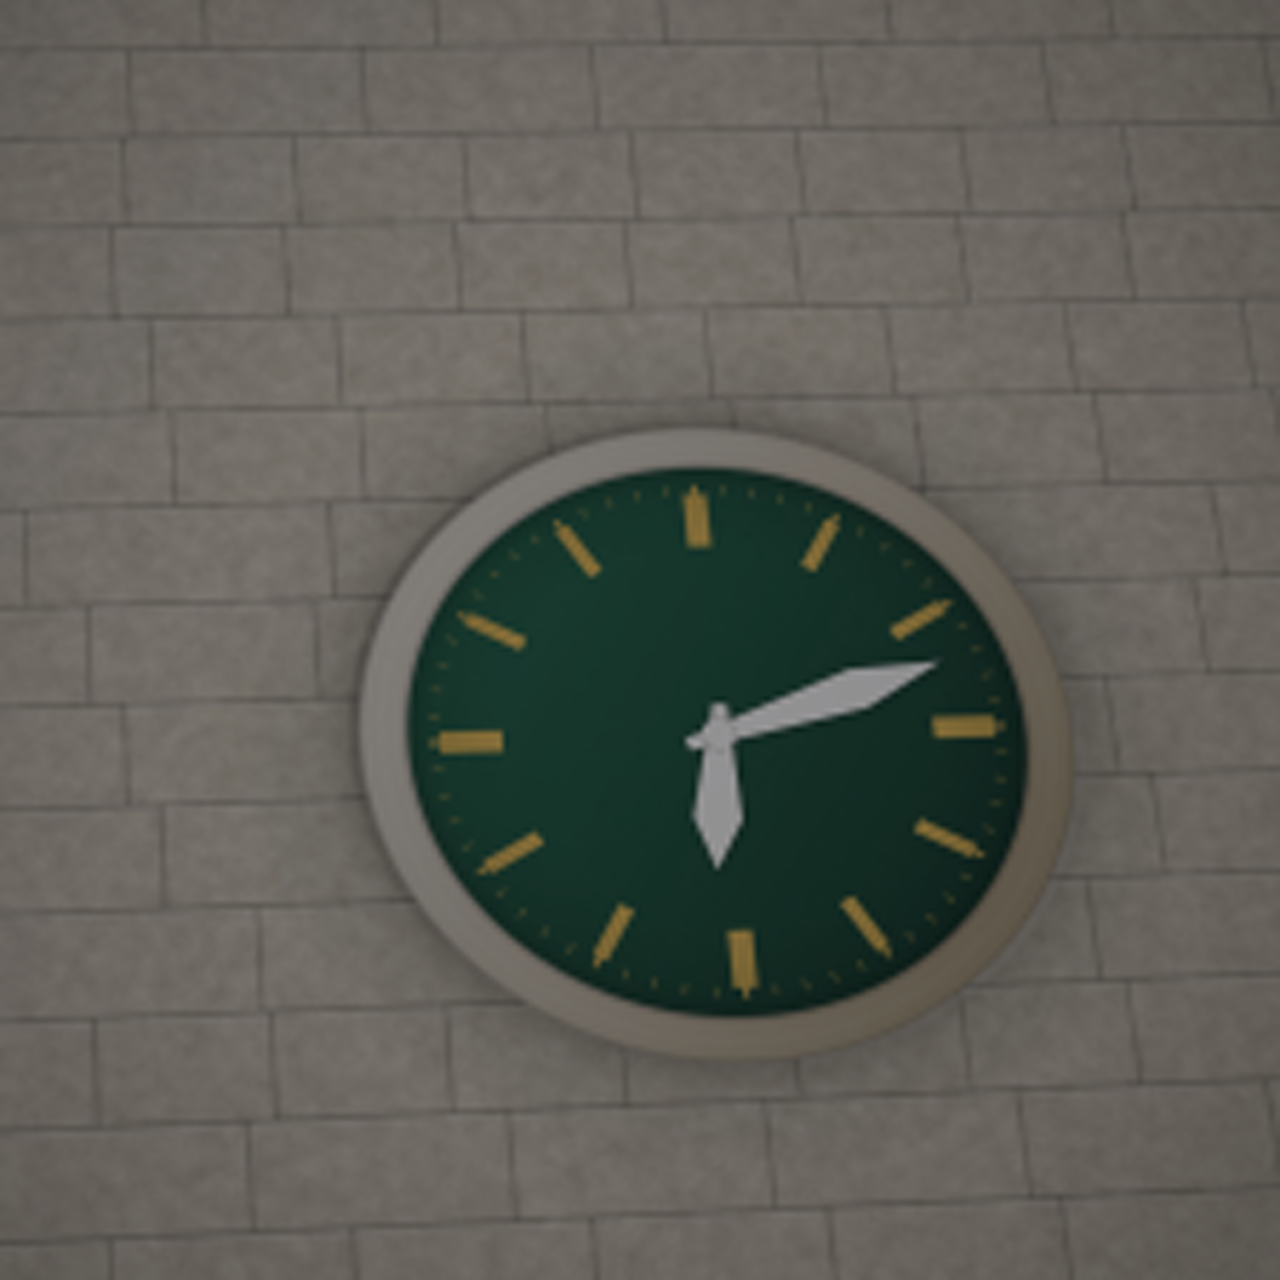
6h12
